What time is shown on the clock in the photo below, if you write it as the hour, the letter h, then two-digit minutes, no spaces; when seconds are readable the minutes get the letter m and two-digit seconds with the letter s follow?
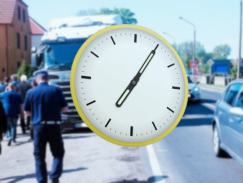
7h05
